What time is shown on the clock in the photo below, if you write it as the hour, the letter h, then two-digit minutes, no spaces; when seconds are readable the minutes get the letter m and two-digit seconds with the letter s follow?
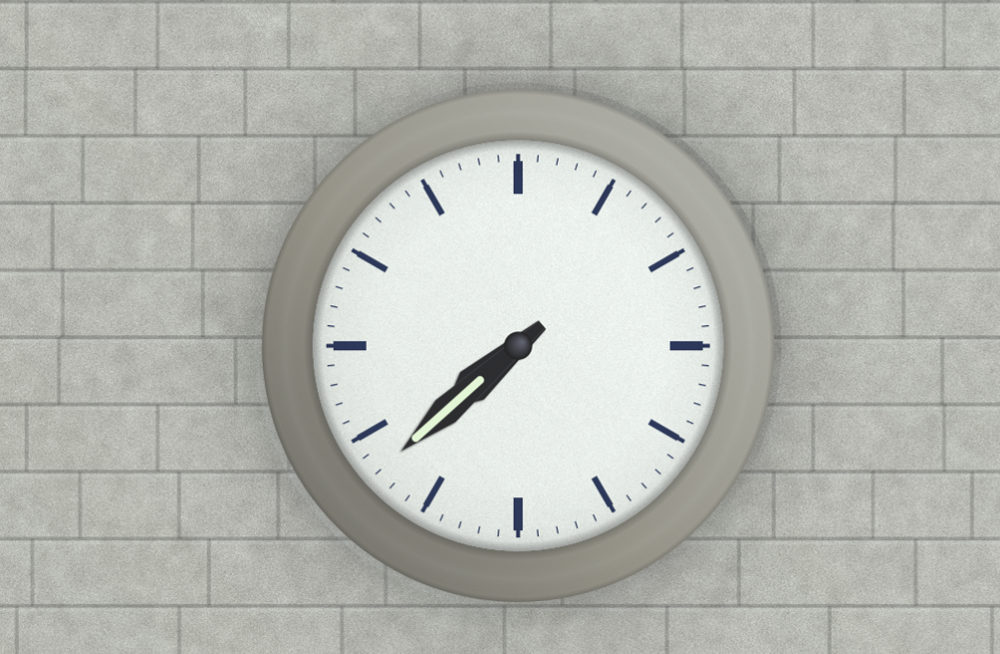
7h38
